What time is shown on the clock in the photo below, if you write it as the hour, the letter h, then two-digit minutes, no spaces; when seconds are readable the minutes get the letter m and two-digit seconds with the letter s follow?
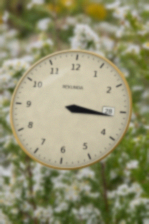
3h16
